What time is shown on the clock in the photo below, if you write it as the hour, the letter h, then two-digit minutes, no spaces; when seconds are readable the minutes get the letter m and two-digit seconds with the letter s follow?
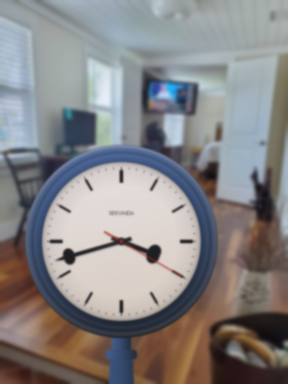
3h42m20s
